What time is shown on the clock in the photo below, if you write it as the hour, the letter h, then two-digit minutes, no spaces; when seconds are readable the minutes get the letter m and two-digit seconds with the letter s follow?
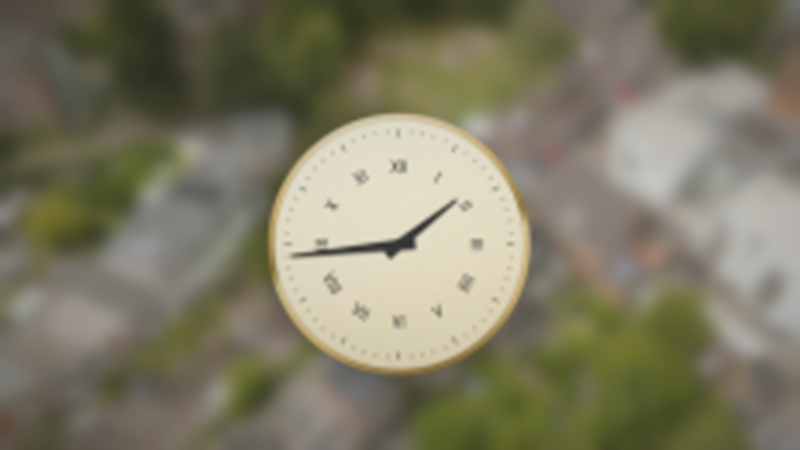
1h44
